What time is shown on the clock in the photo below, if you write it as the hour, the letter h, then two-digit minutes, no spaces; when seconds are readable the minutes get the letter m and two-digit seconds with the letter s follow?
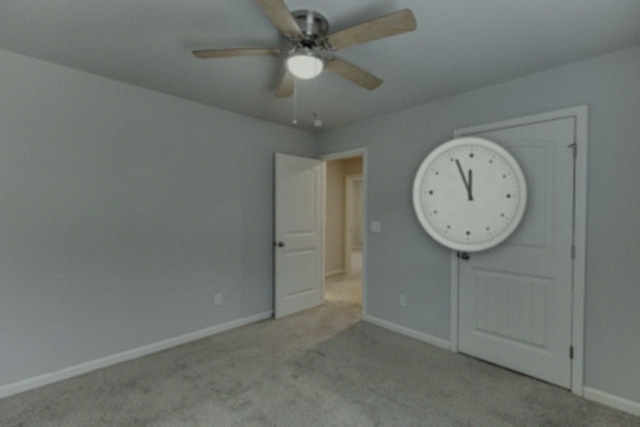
11h56
